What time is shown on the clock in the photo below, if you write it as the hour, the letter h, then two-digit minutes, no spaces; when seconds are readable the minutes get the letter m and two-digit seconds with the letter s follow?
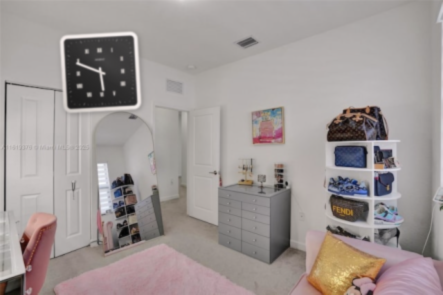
5h49
